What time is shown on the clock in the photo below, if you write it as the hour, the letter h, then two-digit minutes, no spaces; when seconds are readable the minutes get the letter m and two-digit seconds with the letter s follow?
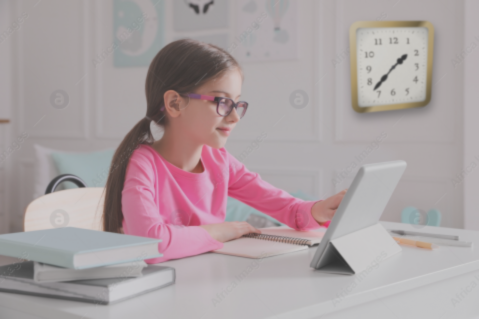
1h37
